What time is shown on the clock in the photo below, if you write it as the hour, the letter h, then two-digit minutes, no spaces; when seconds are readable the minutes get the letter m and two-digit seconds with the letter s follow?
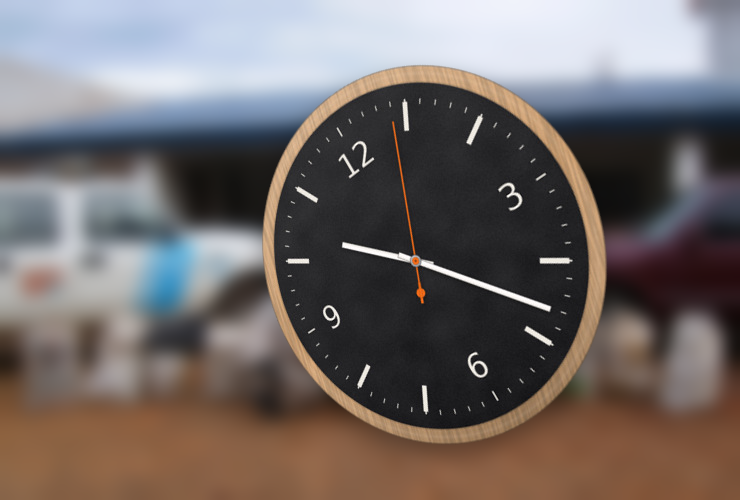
10h23m04s
